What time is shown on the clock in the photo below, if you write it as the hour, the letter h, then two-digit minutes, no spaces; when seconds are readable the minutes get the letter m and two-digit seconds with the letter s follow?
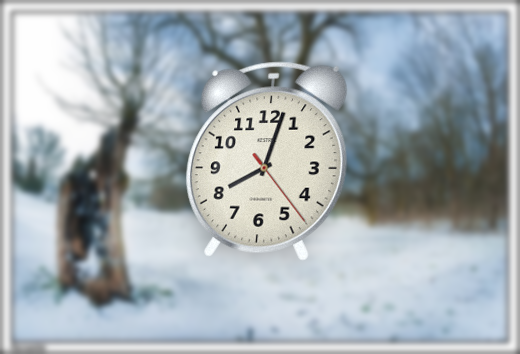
8h02m23s
